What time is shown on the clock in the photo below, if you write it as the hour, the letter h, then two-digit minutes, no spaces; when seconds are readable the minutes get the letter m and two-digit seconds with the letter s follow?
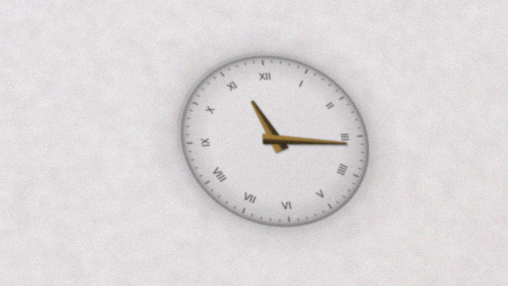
11h16
